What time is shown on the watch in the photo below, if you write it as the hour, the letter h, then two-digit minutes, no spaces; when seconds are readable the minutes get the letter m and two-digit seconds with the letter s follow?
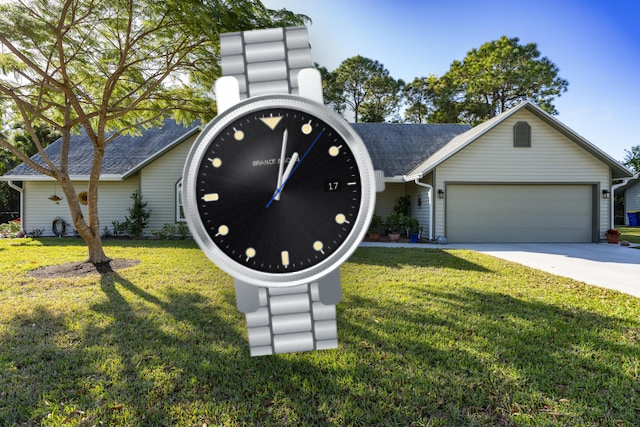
1h02m07s
